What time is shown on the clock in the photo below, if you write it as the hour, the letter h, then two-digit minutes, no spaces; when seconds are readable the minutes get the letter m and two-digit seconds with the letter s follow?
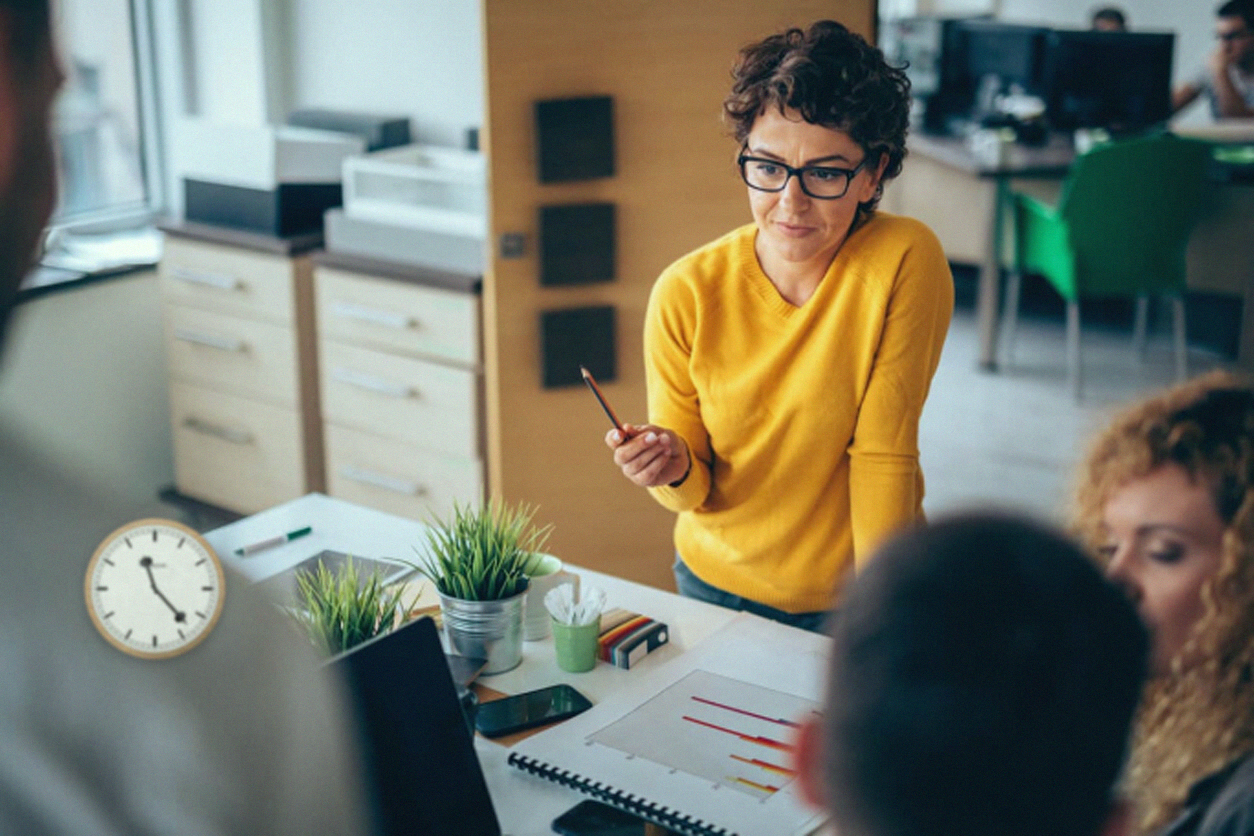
11h23
